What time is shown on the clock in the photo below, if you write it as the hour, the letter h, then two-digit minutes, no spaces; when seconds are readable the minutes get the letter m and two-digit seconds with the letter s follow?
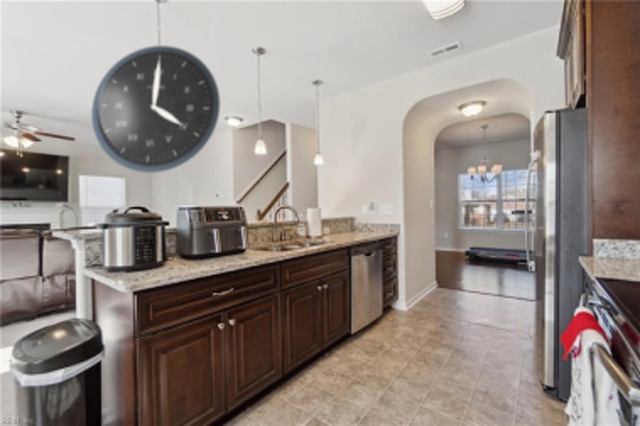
4h00
